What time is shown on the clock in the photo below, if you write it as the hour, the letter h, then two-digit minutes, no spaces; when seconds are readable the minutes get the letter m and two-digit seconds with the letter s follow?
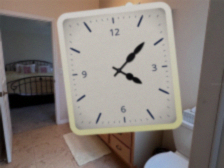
4h08
